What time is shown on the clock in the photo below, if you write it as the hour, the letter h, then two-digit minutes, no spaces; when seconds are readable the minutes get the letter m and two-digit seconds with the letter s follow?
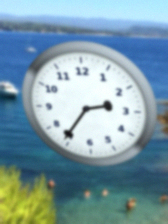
2h36
